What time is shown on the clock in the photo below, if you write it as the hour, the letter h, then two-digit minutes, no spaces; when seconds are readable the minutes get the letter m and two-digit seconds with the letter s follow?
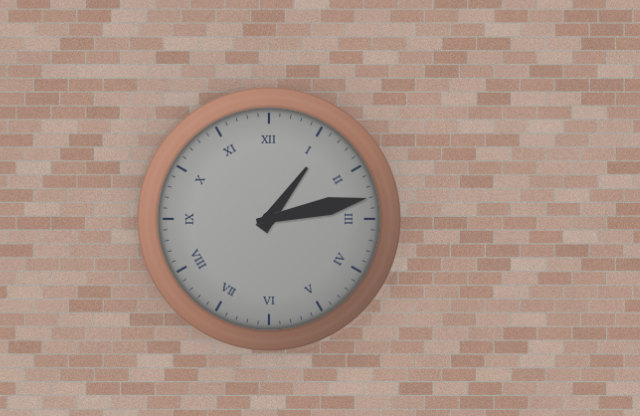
1h13
